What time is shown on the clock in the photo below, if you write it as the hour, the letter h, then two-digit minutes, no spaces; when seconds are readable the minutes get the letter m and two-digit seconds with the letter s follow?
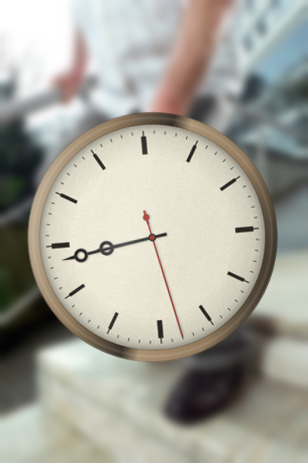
8h43m28s
